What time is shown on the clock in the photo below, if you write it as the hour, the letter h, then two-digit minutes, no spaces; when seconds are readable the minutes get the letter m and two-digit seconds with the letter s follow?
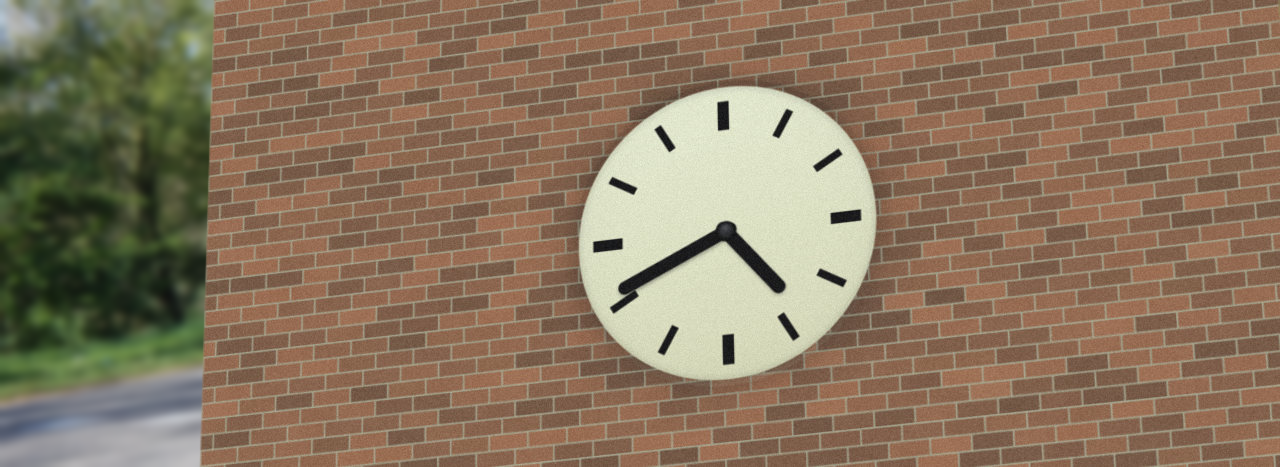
4h41
